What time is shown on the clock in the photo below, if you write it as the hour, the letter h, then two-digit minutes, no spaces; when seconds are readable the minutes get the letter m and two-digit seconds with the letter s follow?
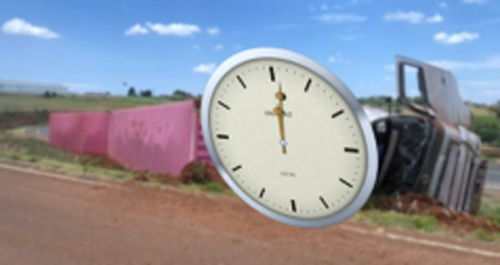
12h01
